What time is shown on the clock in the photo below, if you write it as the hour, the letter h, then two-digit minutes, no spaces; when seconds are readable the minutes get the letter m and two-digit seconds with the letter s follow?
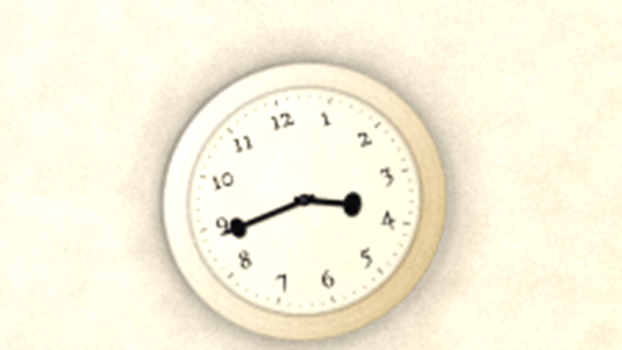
3h44
